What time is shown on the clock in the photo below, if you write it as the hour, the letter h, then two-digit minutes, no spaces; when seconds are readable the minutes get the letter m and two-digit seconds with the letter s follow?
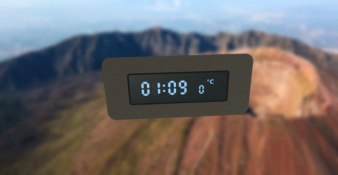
1h09
